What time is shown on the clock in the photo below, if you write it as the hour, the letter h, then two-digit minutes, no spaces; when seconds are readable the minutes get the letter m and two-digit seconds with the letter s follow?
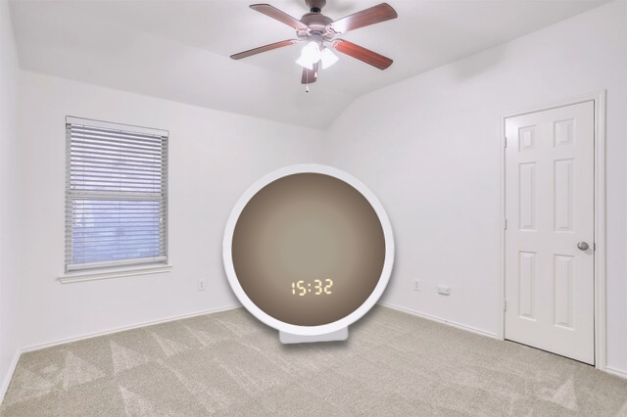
15h32
